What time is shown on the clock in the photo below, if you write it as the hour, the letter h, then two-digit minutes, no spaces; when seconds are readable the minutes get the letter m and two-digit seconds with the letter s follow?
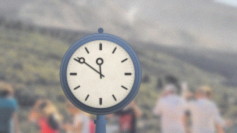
11h51
